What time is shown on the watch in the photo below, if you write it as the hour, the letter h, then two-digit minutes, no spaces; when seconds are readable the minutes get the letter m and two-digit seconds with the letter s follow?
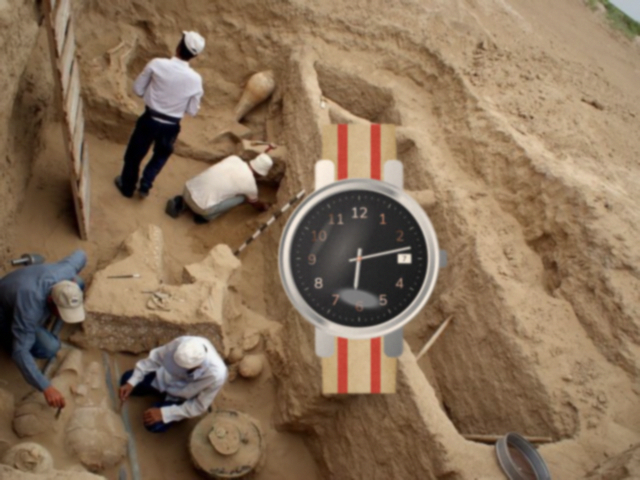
6h13
